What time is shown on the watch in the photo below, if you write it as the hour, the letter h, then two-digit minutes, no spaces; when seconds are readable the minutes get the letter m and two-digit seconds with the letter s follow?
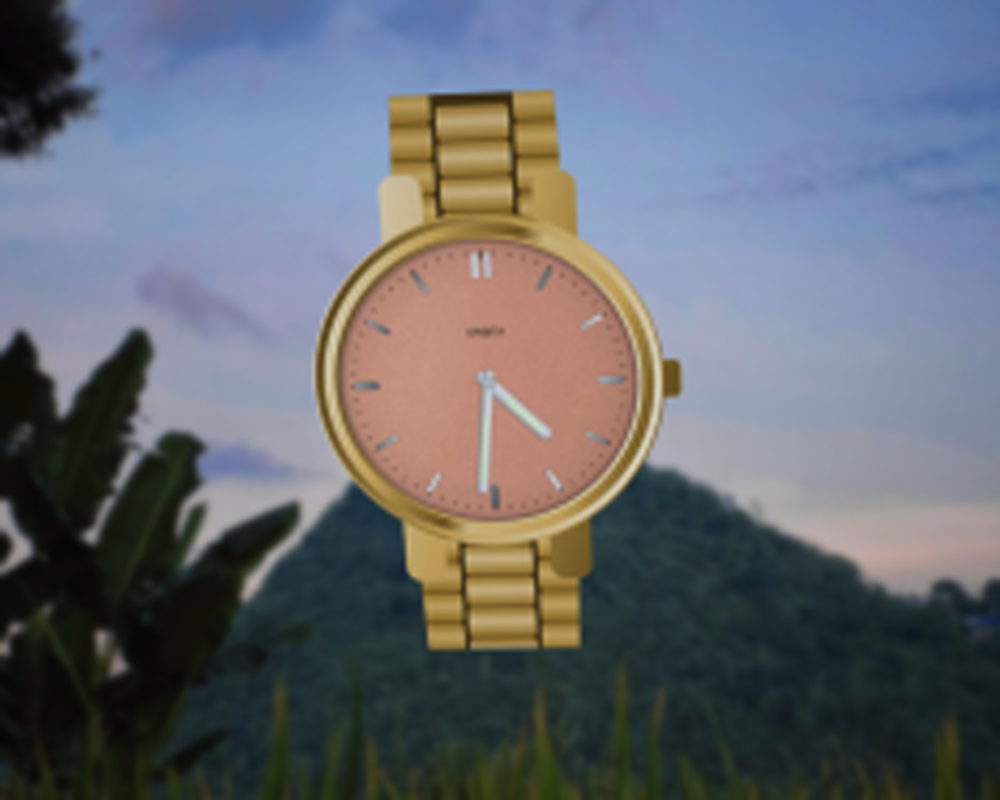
4h31
